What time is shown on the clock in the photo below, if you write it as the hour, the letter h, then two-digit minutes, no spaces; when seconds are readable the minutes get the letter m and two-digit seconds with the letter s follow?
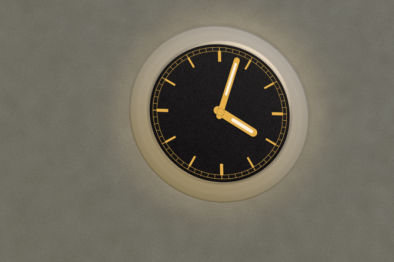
4h03
